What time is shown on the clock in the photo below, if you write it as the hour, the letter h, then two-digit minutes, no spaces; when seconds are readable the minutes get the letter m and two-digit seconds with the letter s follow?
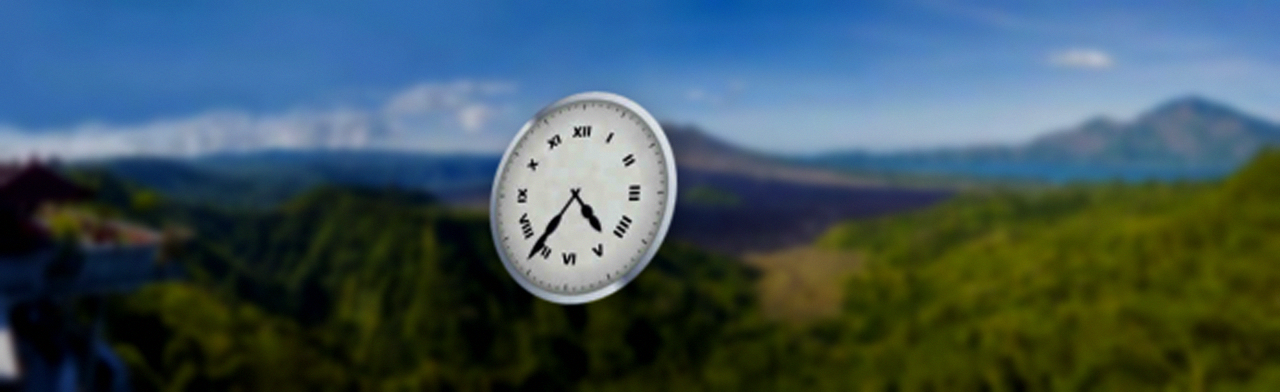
4h36
